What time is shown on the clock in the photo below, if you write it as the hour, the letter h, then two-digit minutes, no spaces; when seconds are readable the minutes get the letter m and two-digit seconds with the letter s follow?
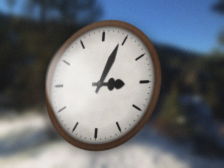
3h04
